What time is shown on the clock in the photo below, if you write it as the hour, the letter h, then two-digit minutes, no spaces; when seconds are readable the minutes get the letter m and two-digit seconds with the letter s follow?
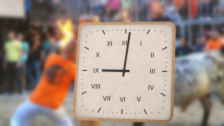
9h01
